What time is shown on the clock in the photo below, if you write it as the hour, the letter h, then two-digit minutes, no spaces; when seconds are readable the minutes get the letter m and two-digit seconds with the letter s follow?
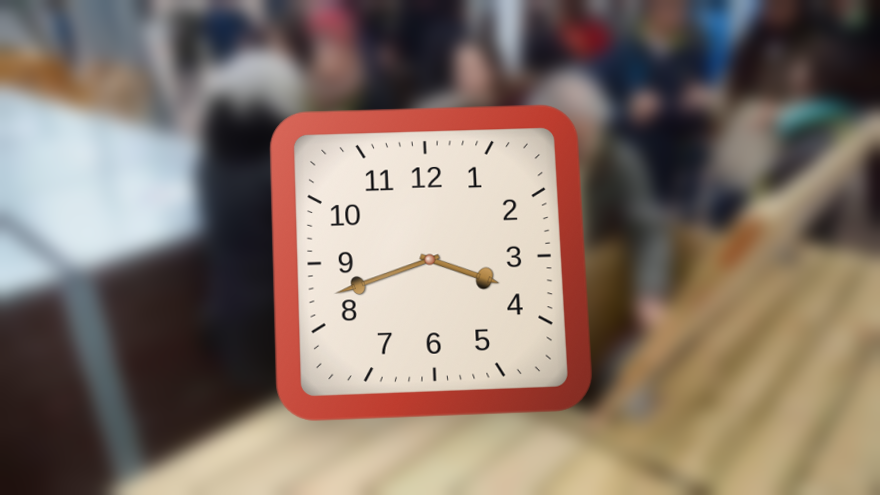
3h42
